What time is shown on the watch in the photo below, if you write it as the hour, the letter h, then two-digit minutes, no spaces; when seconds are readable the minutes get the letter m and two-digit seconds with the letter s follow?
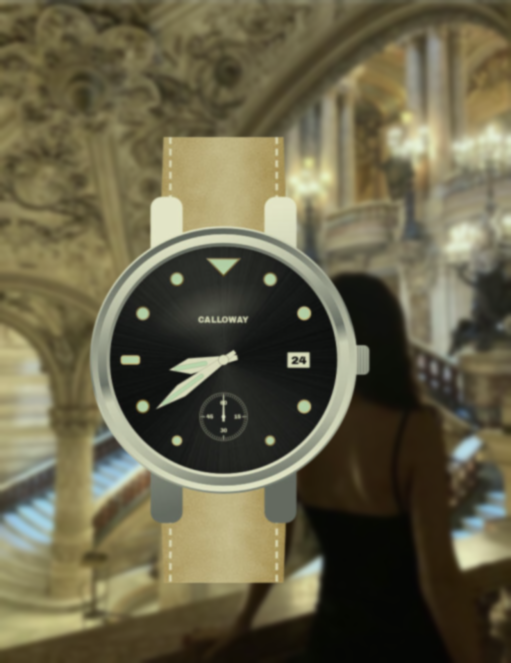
8h39
